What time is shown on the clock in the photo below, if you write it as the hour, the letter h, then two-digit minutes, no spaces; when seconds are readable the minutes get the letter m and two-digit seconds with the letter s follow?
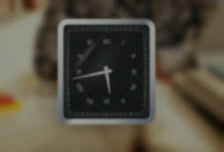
5h43
